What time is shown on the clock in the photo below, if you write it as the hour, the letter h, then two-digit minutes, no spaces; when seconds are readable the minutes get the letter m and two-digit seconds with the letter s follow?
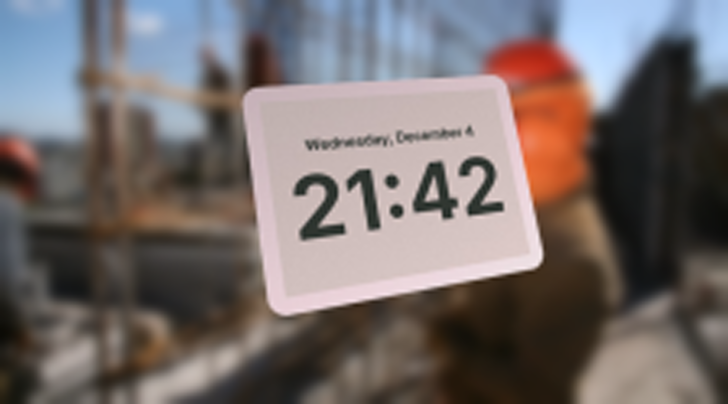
21h42
